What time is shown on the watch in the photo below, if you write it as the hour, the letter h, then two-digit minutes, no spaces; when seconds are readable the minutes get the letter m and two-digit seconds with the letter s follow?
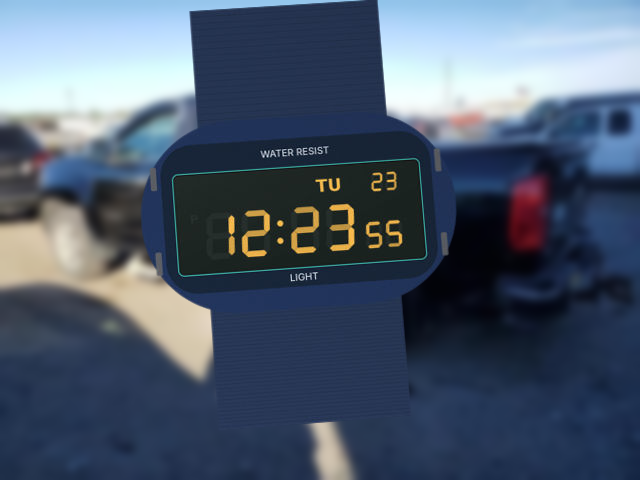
12h23m55s
